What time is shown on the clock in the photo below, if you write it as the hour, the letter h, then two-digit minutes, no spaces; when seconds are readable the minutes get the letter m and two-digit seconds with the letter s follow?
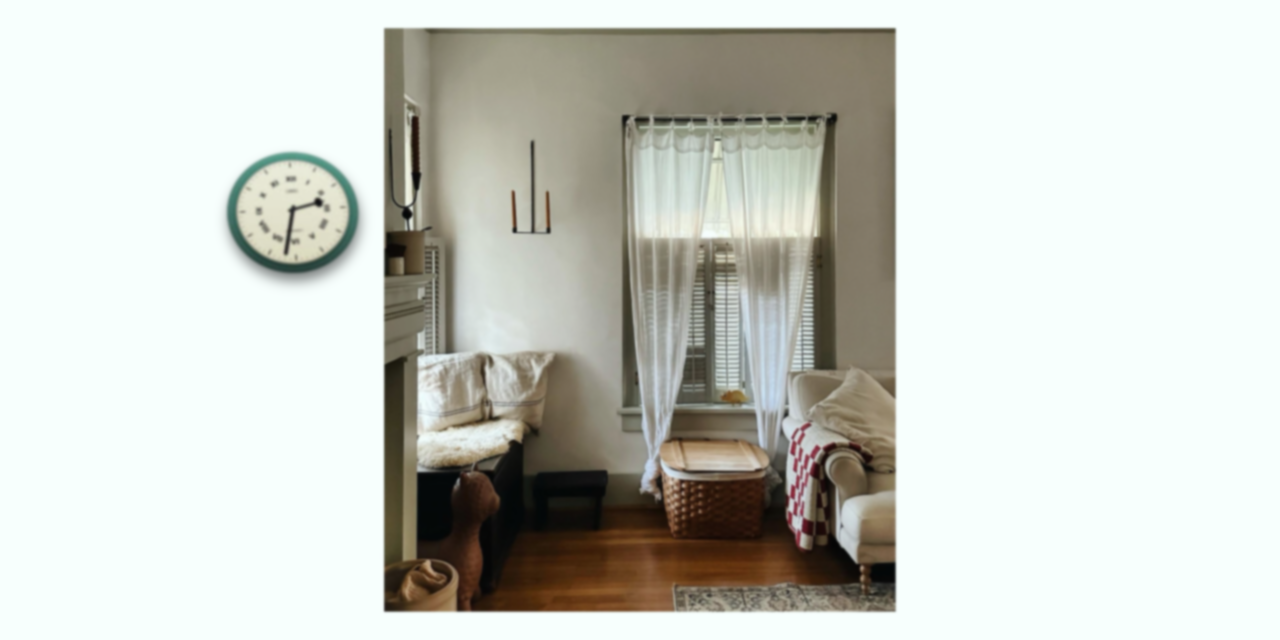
2h32
